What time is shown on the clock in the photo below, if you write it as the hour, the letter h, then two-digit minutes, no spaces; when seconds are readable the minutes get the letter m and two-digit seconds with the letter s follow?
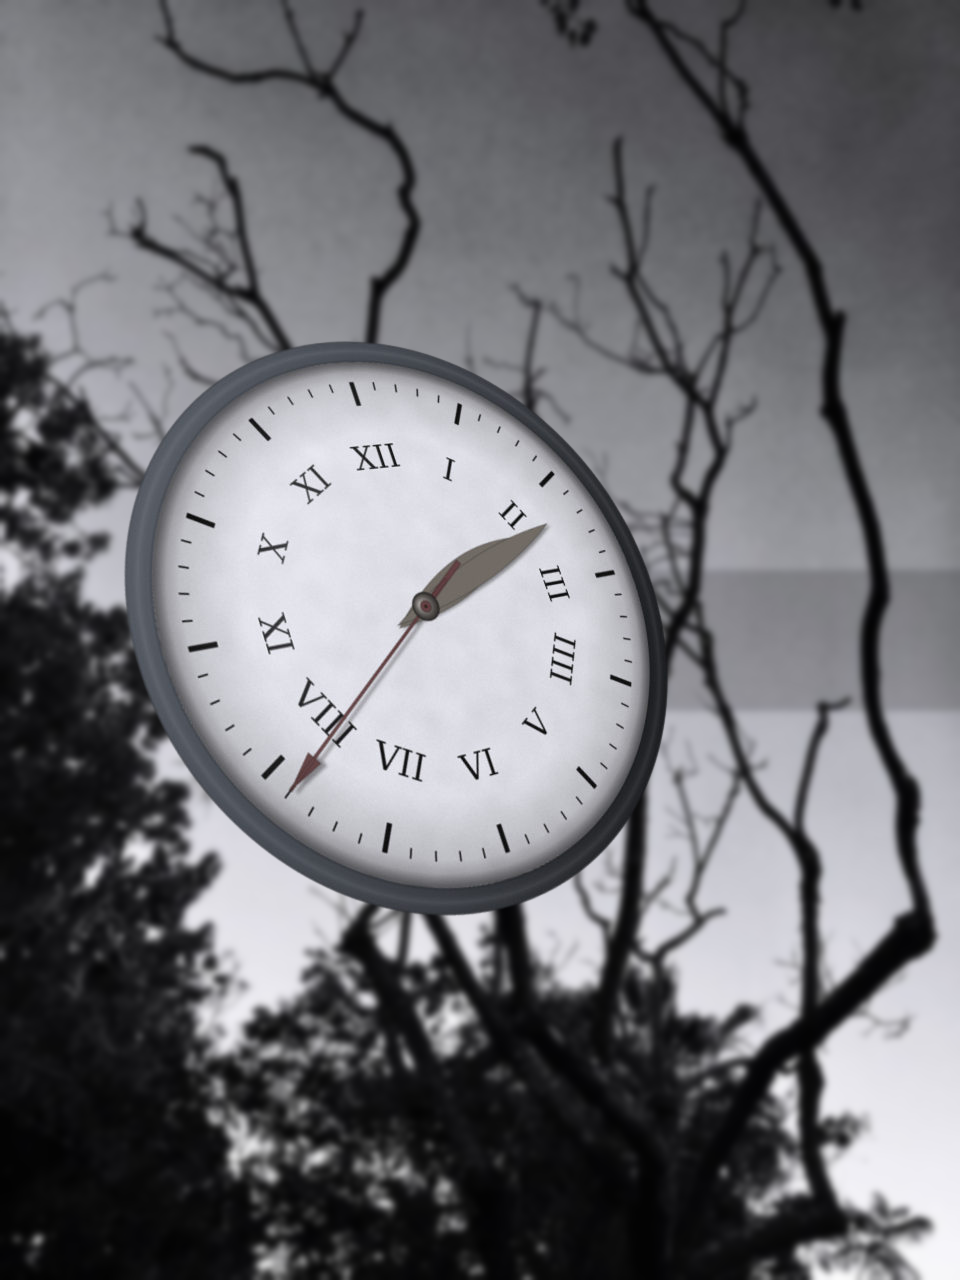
2h11m39s
